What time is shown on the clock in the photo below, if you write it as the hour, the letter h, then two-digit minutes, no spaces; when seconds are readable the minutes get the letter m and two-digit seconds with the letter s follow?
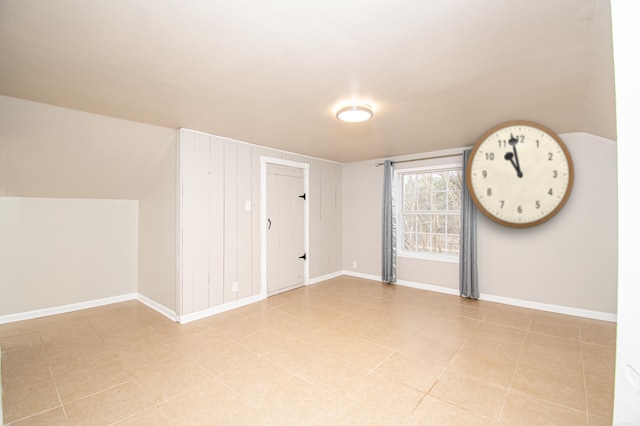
10h58
